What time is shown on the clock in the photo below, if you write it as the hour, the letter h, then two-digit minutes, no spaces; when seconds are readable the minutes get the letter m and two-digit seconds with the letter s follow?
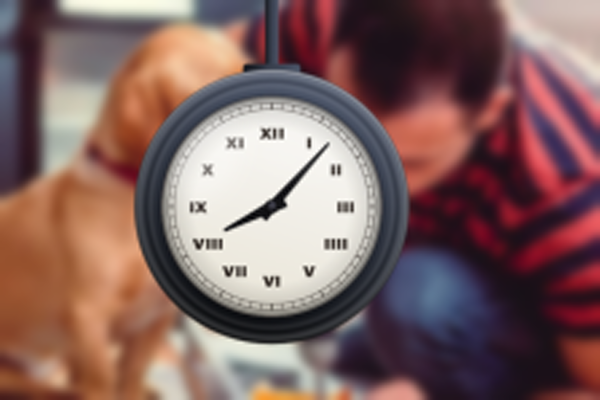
8h07
